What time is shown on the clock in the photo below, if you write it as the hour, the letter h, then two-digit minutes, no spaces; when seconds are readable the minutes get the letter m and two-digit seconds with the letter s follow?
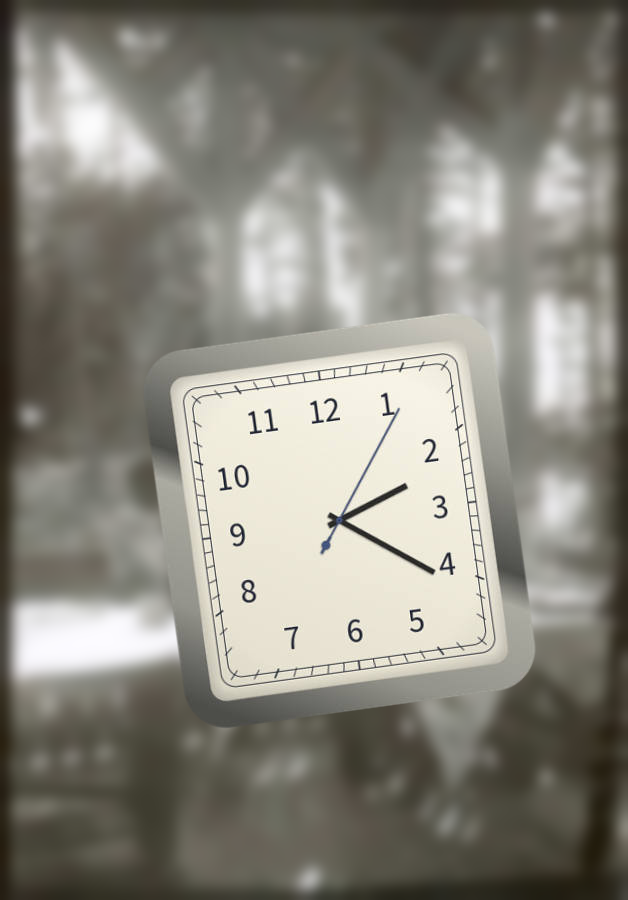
2h21m06s
